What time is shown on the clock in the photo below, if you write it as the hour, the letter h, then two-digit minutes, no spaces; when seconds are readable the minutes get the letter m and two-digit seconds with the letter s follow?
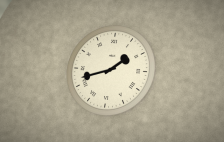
1h42
